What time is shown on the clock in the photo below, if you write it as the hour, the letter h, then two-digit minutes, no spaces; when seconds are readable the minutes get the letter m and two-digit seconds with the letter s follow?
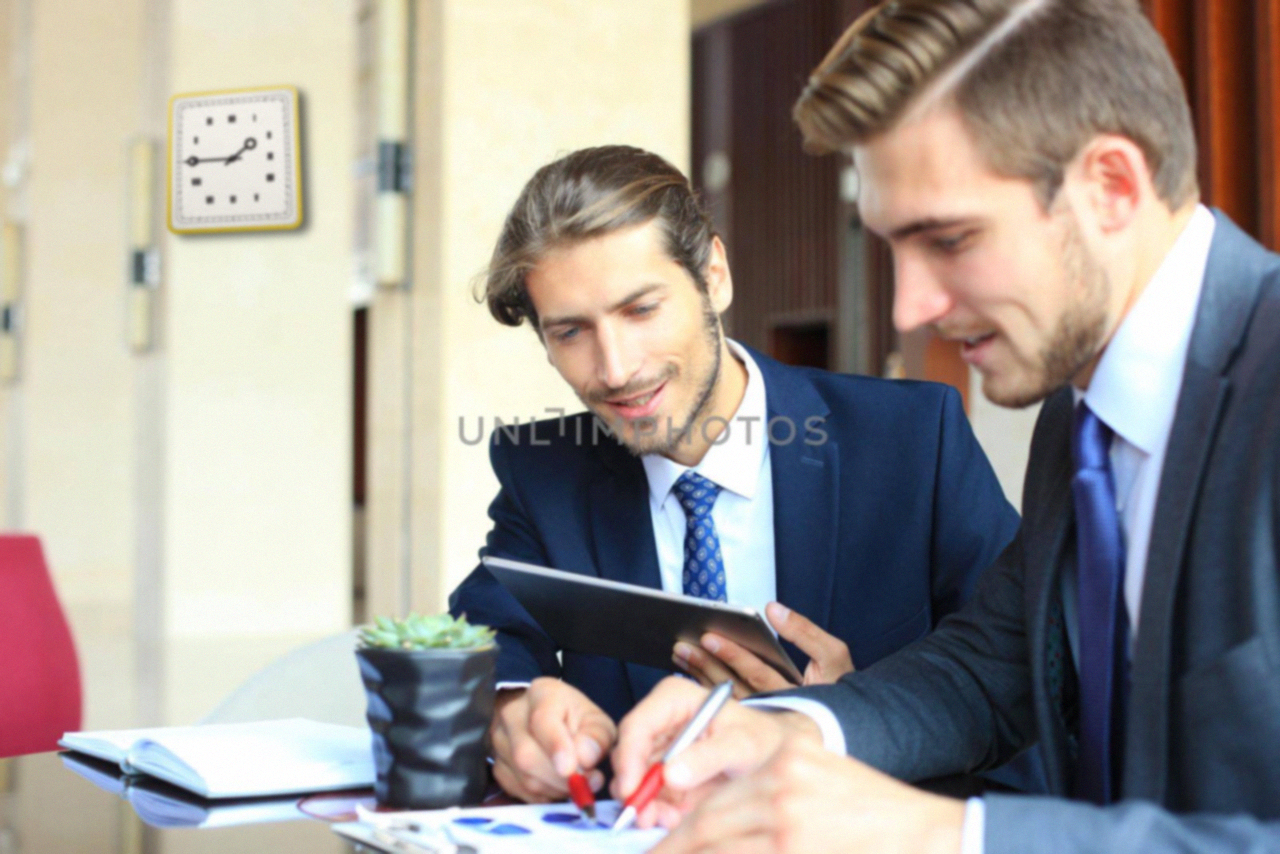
1h45
